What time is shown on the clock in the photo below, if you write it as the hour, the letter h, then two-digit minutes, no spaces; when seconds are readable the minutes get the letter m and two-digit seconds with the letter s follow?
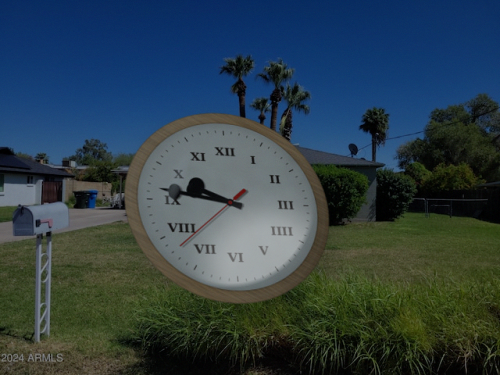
9h46m38s
